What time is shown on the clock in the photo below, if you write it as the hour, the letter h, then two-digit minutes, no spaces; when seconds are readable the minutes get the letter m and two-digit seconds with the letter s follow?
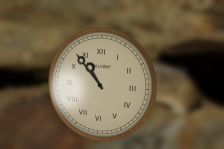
10h53
